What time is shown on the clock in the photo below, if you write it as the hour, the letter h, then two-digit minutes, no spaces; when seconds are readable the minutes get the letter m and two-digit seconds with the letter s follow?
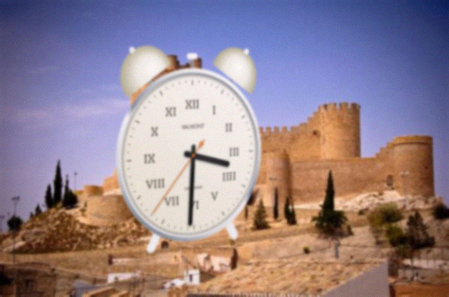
3h30m37s
